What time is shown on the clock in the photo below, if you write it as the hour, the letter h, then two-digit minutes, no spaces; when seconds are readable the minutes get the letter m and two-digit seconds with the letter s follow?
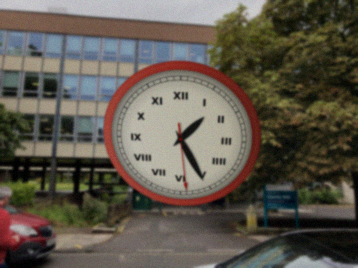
1h25m29s
